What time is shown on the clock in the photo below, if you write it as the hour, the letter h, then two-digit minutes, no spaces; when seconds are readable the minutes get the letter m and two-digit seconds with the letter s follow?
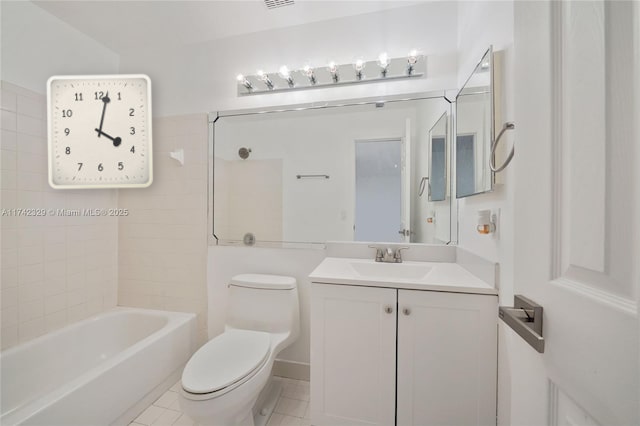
4h02
